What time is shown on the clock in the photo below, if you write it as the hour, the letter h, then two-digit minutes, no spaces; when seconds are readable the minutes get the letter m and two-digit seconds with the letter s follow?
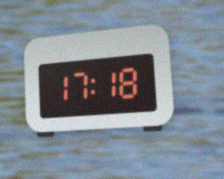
17h18
